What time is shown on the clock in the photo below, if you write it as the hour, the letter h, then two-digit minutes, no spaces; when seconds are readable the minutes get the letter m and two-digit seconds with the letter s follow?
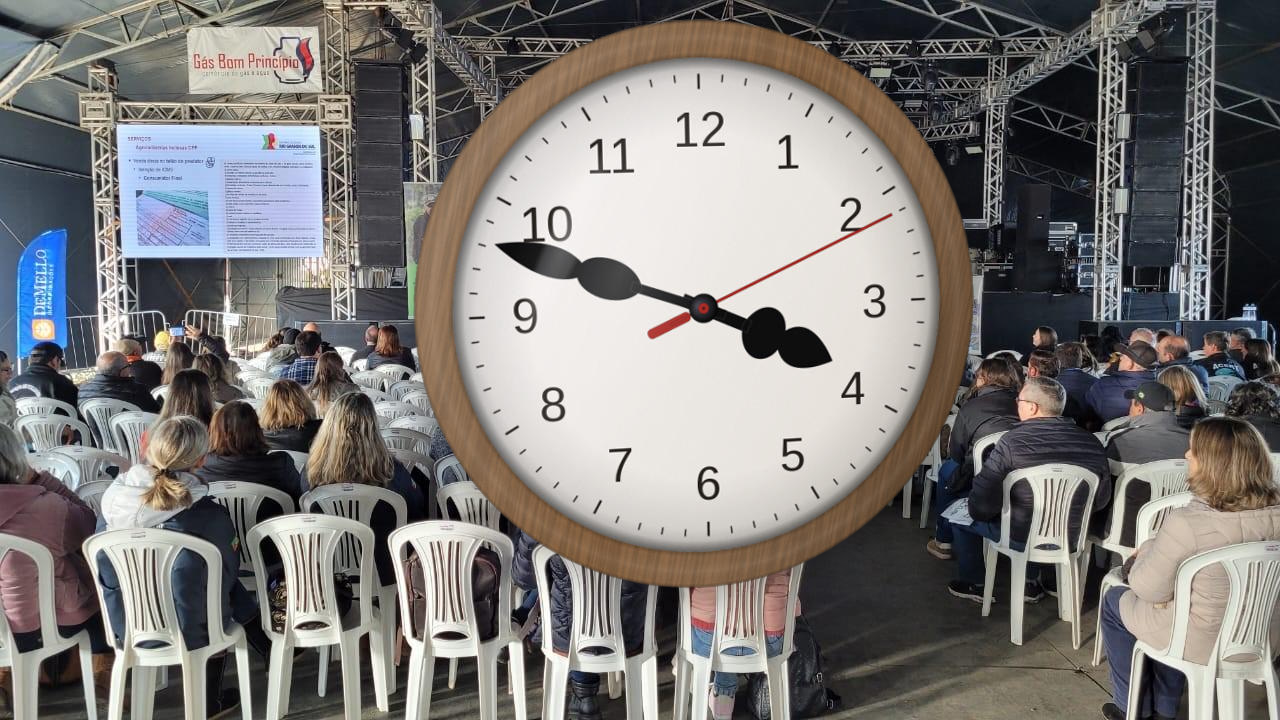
3h48m11s
